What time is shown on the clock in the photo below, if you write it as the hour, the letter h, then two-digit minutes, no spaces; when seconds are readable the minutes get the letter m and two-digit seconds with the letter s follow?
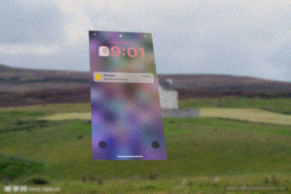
9h01
